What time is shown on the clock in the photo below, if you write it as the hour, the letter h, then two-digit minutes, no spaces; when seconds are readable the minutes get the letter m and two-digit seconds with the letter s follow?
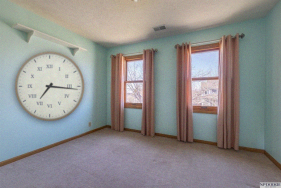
7h16
